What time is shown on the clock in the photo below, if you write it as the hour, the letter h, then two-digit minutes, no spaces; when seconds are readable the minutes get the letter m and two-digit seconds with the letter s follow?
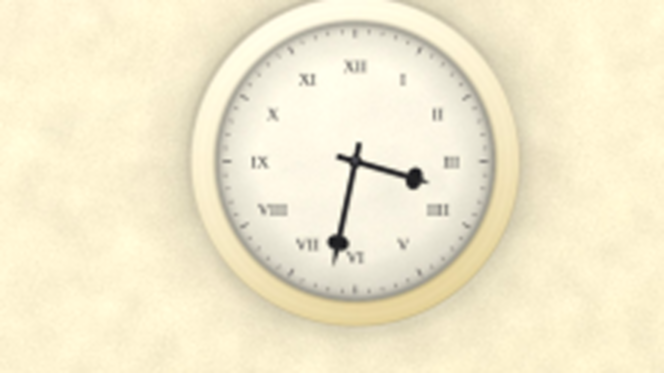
3h32
